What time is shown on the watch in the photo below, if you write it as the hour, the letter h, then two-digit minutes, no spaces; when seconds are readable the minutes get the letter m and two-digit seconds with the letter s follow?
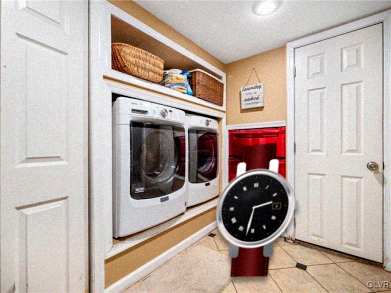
2h32
